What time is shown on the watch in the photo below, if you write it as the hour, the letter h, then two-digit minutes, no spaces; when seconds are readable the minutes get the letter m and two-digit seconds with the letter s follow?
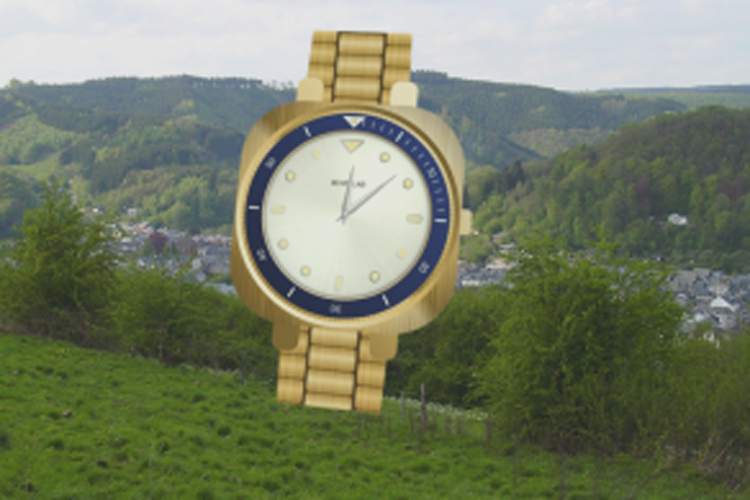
12h08
